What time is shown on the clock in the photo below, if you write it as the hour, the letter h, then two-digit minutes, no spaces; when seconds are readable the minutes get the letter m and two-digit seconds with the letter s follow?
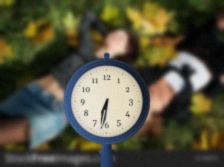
6h32
